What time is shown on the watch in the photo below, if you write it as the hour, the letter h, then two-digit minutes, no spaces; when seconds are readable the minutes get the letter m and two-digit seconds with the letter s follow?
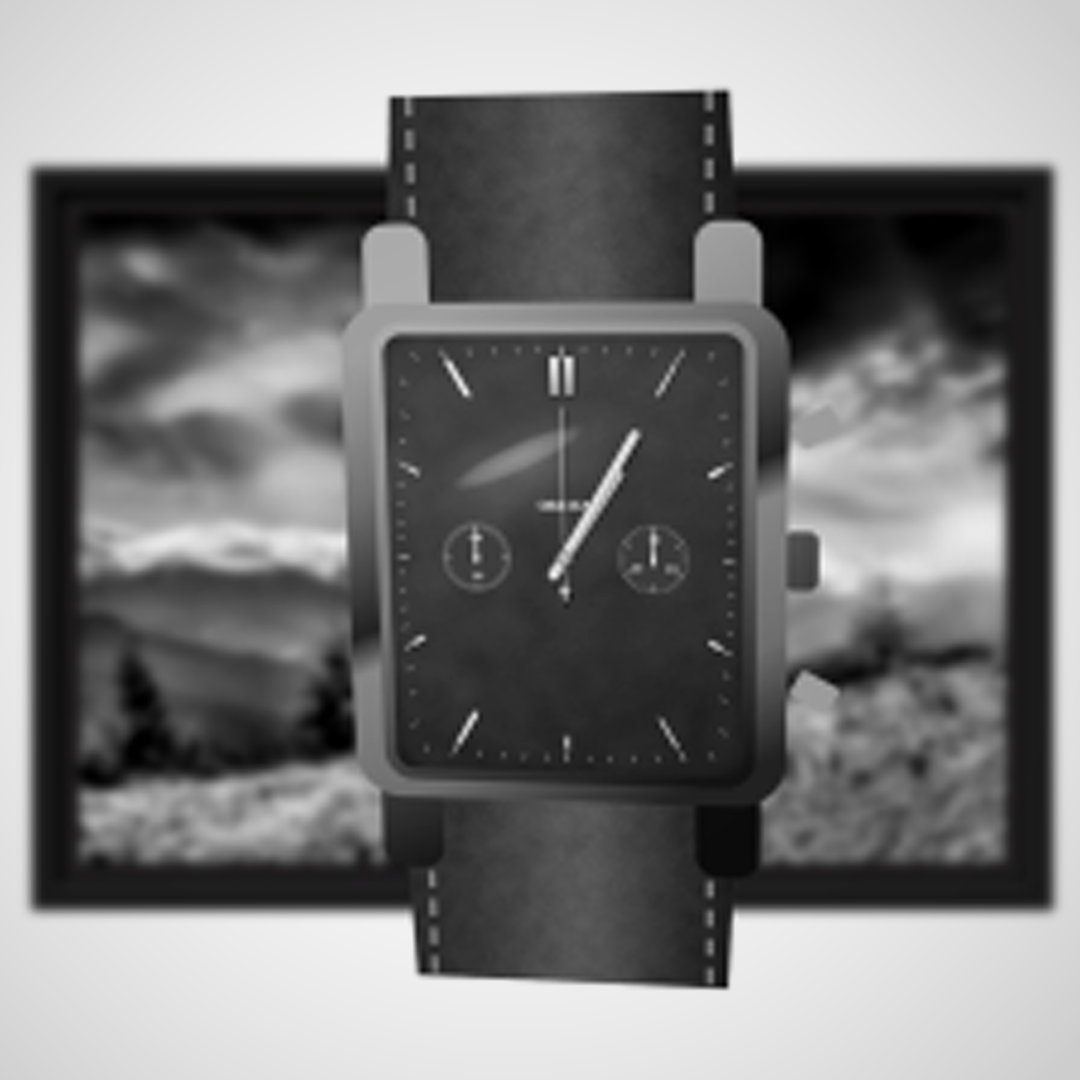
1h05
